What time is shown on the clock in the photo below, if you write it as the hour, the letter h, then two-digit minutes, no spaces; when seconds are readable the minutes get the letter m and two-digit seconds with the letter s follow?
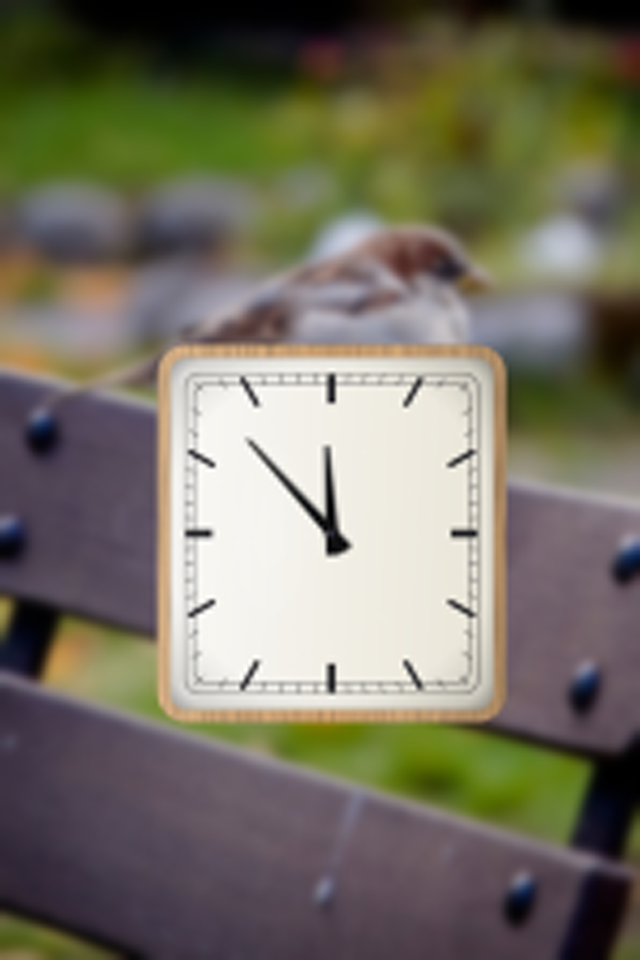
11h53
